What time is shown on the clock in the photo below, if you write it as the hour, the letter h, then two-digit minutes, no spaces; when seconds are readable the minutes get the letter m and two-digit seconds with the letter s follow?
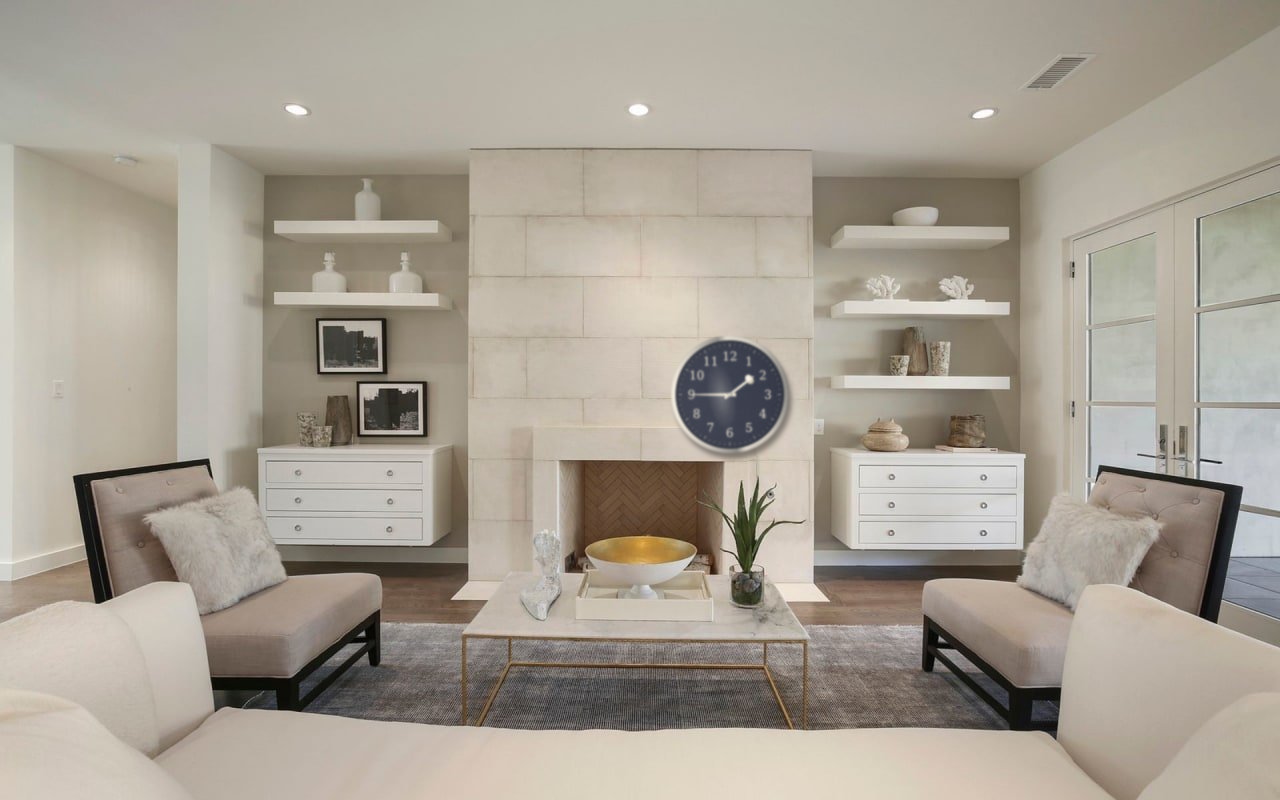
1h45
